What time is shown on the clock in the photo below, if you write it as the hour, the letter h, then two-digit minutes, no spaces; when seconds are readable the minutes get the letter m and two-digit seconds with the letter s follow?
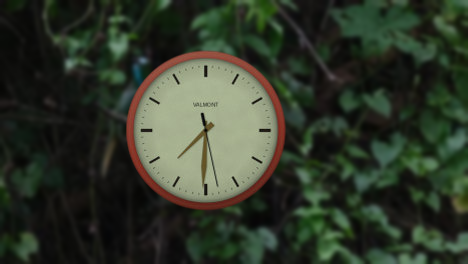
7h30m28s
